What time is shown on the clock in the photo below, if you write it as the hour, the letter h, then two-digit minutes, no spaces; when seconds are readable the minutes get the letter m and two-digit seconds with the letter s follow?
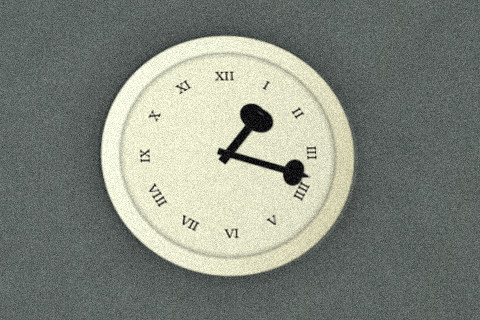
1h18
